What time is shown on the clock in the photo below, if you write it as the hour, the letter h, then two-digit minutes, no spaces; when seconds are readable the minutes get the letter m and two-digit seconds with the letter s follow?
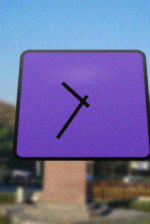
10h35
